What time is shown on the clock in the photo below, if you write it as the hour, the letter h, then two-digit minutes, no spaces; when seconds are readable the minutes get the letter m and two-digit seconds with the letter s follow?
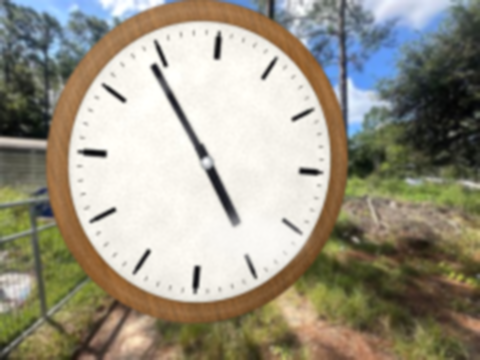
4h54
